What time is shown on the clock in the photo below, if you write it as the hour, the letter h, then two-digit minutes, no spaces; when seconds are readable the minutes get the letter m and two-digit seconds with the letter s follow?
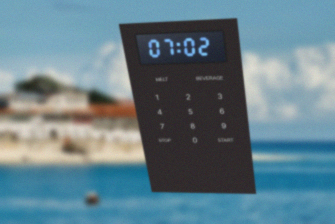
7h02
